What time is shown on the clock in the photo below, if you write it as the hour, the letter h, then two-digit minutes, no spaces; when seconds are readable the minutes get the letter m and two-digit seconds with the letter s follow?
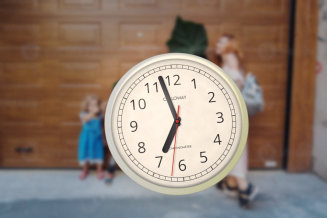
6h57m32s
